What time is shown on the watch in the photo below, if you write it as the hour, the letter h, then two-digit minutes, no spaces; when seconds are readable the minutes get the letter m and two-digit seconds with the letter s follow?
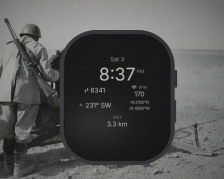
8h37
